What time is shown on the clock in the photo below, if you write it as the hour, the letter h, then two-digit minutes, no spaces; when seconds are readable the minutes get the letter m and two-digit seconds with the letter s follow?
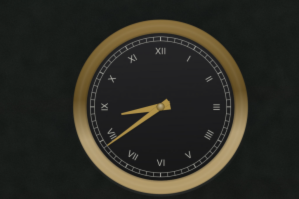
8h39
